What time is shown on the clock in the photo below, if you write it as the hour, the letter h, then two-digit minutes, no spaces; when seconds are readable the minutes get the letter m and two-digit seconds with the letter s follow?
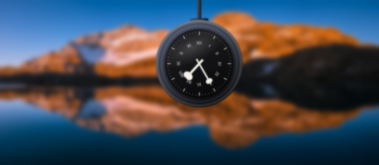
7h25
